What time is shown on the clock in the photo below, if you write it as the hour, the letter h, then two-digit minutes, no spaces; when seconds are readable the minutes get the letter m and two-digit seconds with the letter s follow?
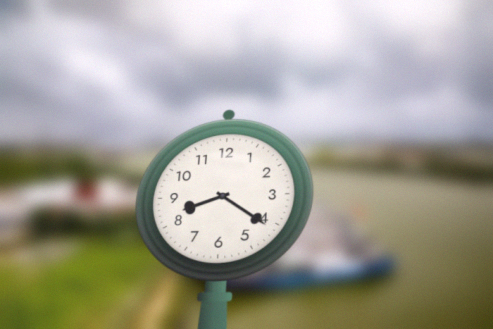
8h21
